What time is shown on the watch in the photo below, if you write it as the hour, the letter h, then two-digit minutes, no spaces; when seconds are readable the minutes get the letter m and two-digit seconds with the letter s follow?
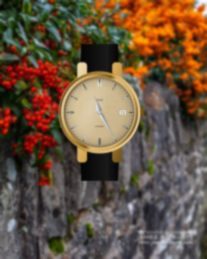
11h25
